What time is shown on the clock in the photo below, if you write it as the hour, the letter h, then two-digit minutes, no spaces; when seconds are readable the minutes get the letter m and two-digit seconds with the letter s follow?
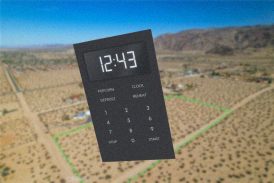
12h43
